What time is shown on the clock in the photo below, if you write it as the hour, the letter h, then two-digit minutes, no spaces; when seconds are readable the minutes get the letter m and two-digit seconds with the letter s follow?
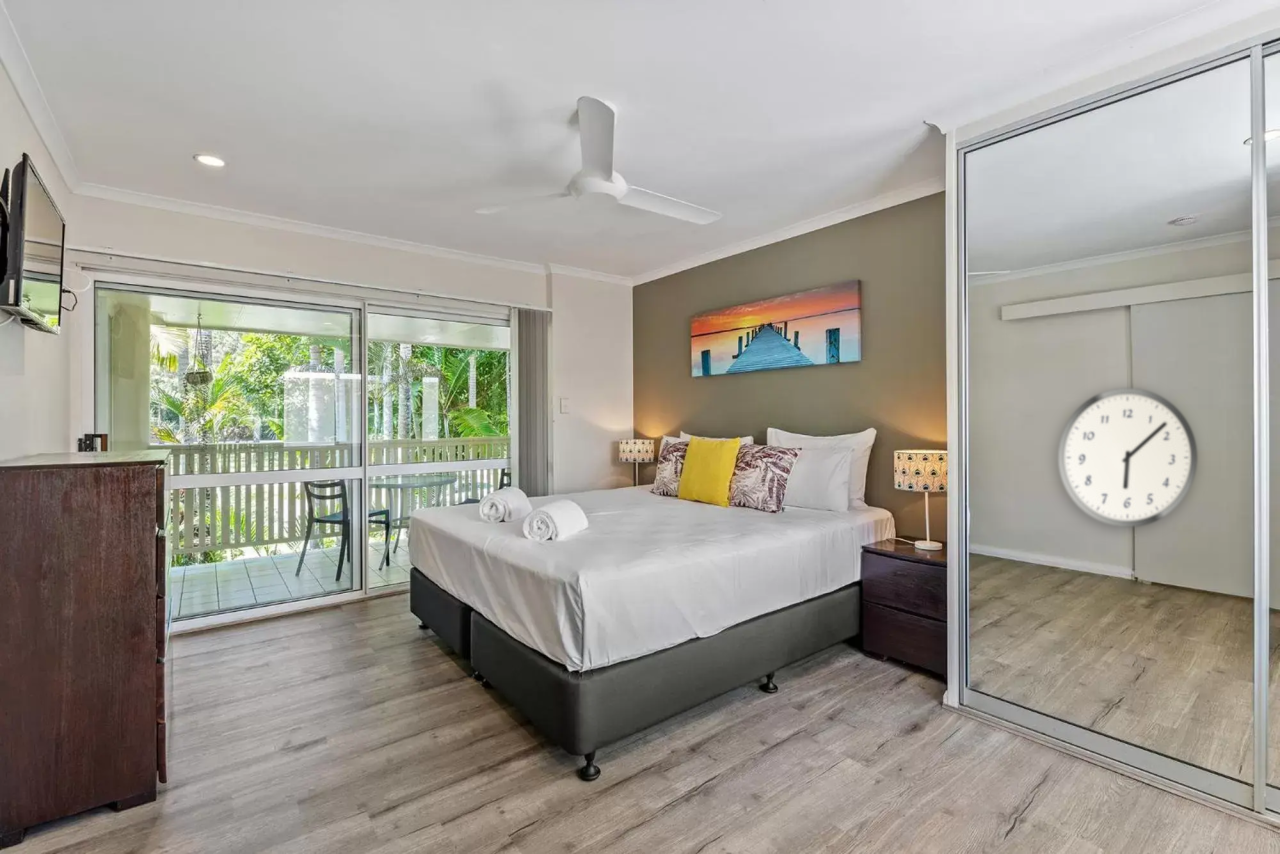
6h08
